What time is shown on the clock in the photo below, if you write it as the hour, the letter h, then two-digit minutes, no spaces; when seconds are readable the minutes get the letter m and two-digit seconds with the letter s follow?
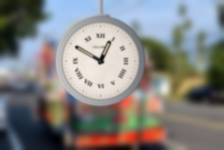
12h50
